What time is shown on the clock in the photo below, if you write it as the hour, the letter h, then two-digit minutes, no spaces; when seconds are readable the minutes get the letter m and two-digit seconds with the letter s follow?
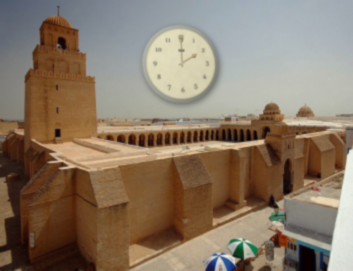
2h00
